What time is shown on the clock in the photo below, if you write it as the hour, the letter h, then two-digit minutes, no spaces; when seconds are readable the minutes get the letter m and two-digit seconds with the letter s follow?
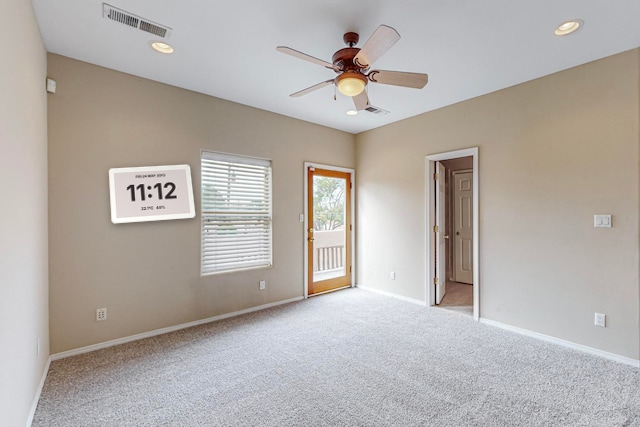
11h12
